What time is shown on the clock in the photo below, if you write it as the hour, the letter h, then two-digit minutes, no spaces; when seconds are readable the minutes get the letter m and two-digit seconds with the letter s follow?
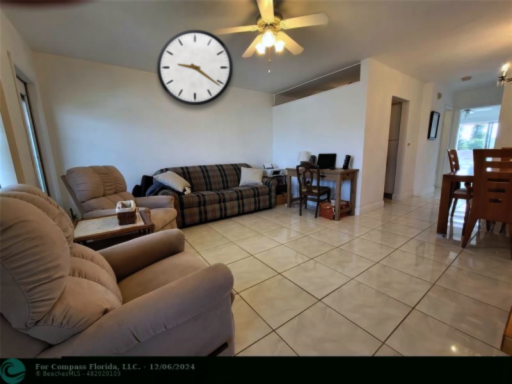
9h21
